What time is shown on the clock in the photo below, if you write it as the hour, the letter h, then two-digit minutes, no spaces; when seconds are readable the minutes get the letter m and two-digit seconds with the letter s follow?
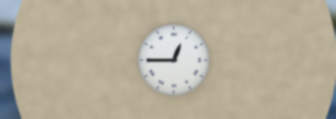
12h45
